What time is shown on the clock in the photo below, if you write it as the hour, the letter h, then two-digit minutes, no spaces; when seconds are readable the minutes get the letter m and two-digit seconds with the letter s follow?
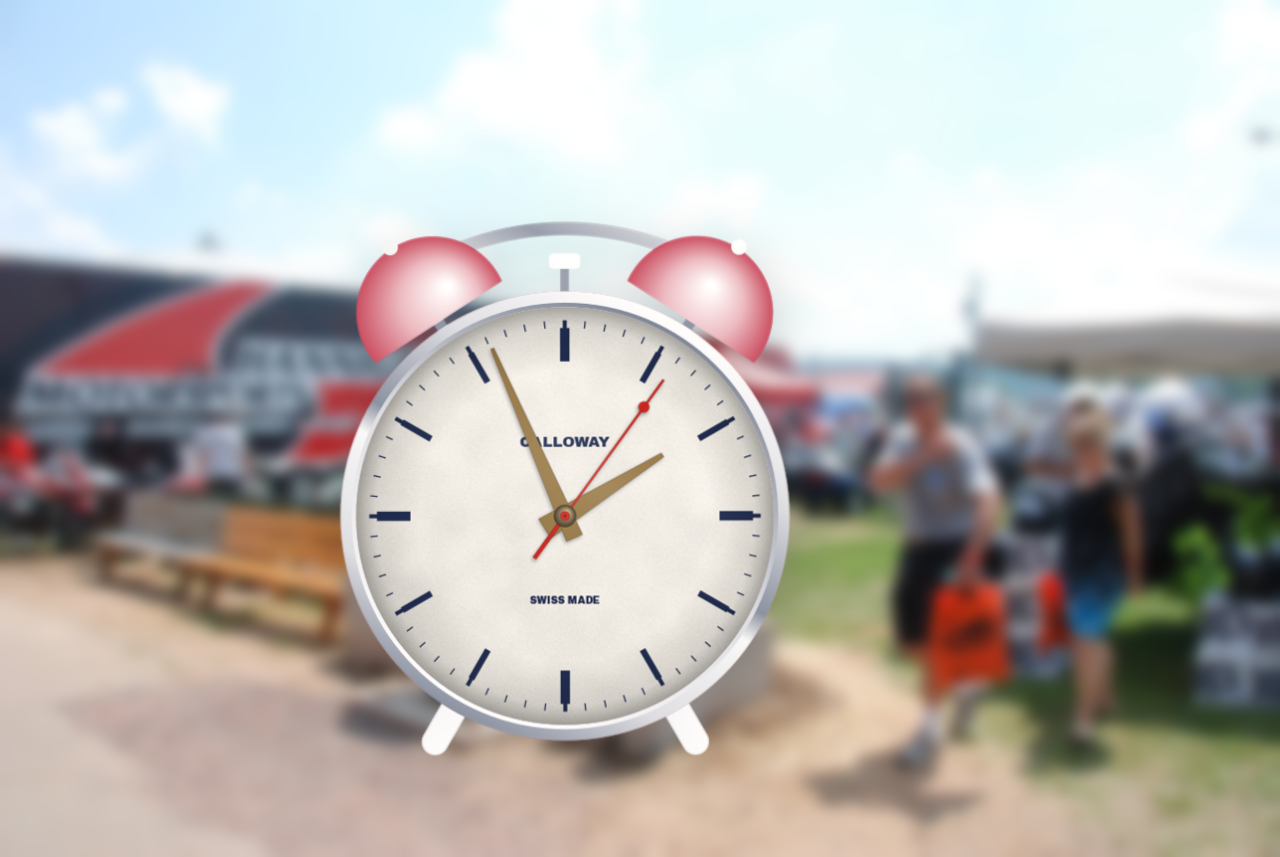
1h56m06s
